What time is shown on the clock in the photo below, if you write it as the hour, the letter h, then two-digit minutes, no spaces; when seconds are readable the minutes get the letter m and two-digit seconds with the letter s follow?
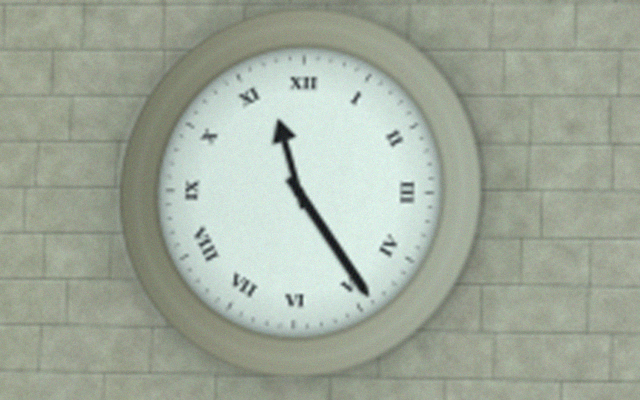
11h24
